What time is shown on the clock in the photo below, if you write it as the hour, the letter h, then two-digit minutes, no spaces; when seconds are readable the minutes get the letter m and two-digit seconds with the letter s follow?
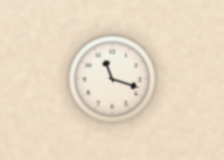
11h18
